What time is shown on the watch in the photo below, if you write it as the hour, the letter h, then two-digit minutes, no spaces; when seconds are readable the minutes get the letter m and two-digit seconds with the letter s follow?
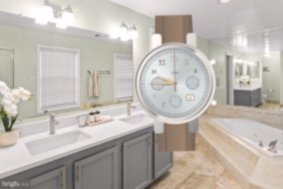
9h45
